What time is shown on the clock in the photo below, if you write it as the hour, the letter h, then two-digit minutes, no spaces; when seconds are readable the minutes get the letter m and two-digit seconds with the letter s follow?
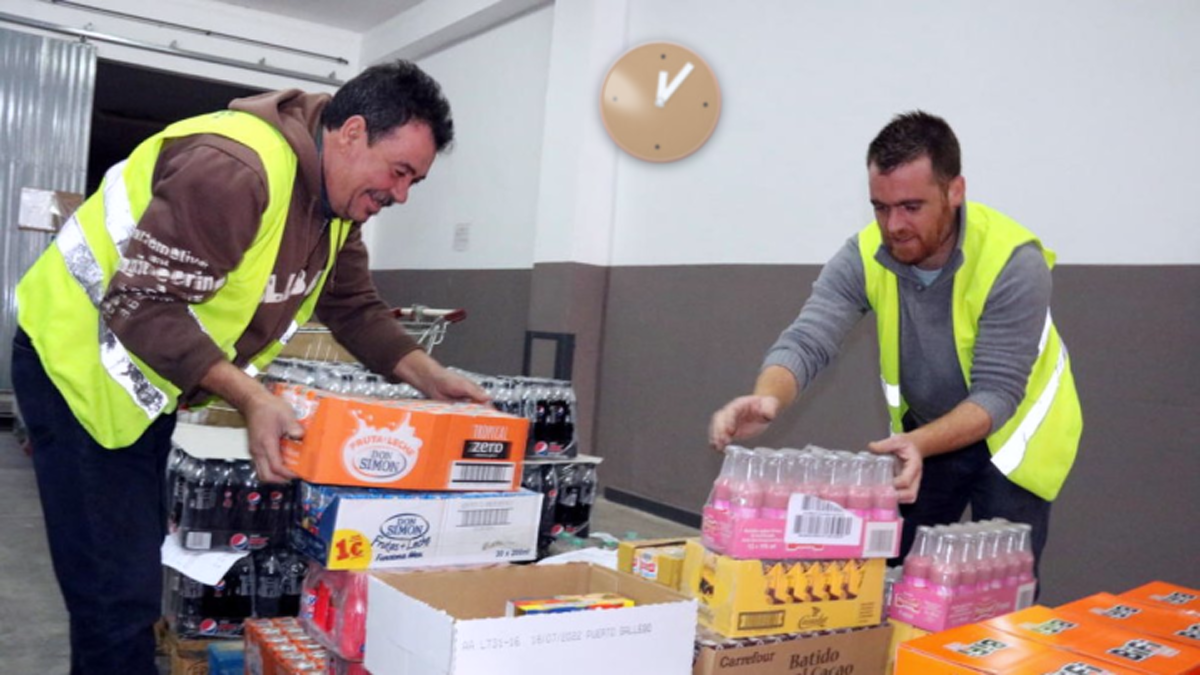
12h06
